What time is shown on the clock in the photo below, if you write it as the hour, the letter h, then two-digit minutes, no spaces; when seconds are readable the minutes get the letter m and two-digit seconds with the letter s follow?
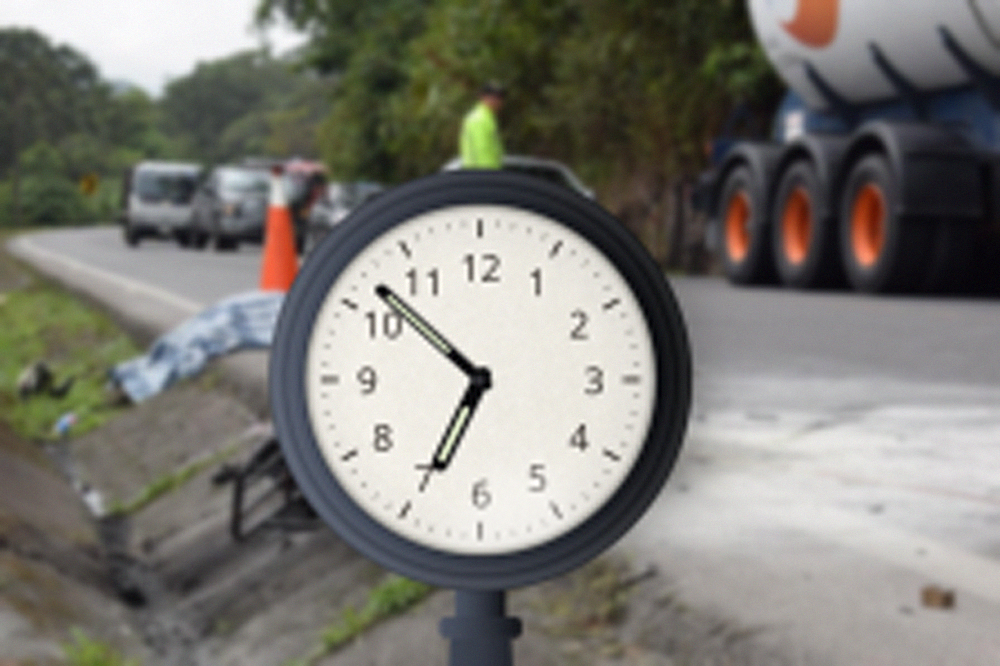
6h52
